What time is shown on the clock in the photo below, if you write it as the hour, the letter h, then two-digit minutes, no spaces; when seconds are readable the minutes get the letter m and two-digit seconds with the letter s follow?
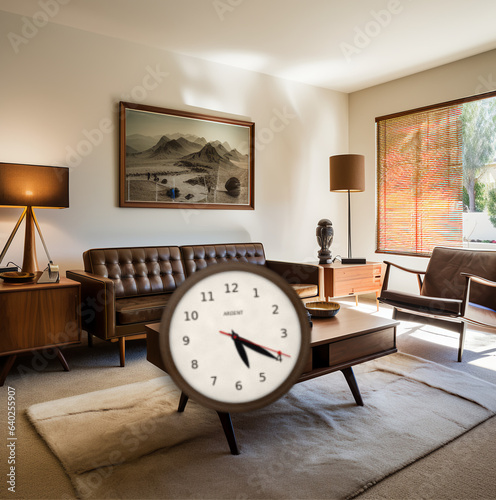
5h20m19s
